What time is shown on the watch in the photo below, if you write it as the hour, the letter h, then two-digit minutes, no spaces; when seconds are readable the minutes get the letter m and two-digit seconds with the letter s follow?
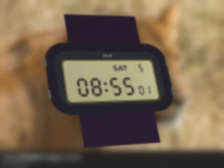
8h55
